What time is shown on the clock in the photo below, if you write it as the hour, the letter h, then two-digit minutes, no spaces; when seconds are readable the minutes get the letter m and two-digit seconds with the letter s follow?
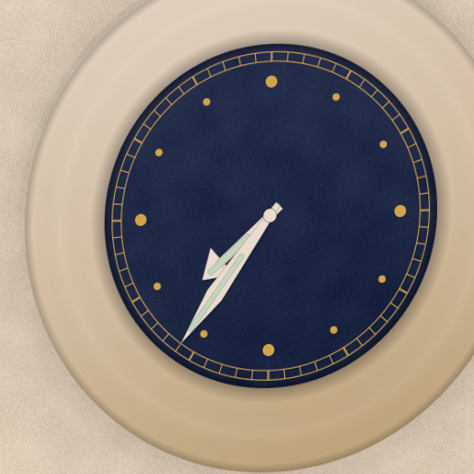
7h36
